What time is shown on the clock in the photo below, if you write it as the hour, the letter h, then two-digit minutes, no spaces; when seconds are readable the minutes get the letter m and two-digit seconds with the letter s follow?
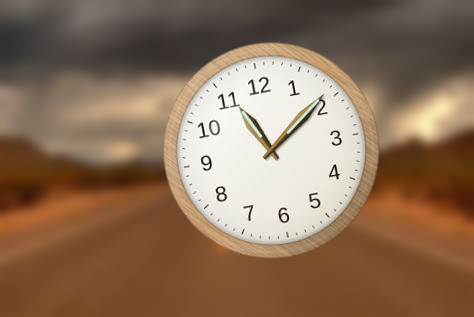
11h09
